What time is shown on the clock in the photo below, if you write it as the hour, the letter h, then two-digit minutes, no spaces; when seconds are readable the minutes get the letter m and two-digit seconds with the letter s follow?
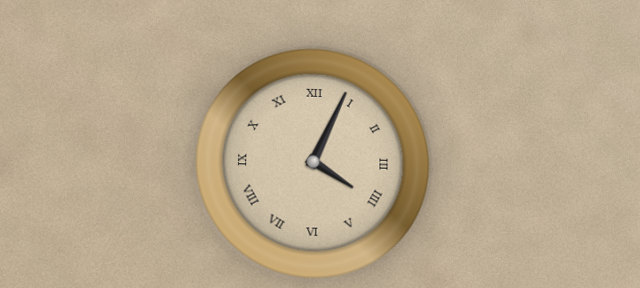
4h04
